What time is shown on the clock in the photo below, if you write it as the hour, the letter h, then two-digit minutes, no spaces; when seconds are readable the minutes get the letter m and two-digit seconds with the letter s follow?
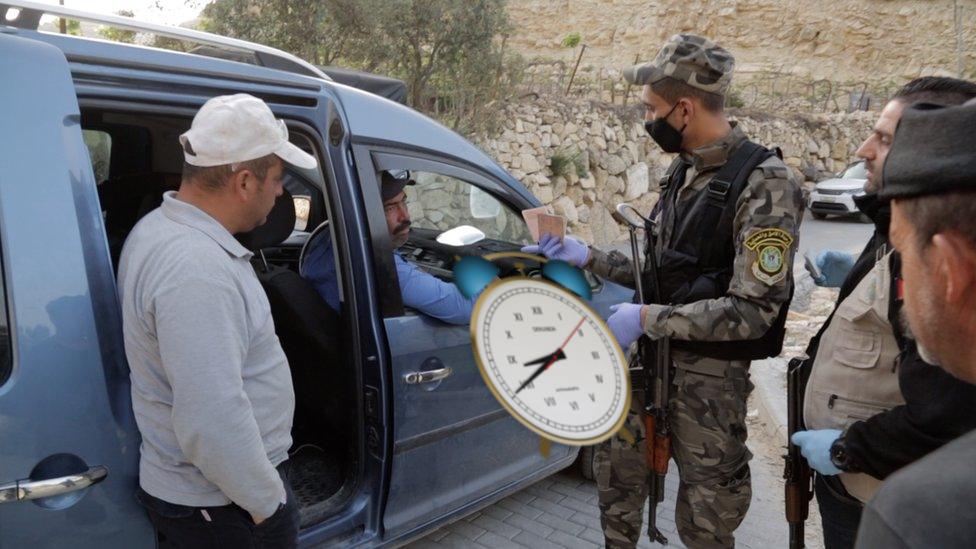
8h40m09s
